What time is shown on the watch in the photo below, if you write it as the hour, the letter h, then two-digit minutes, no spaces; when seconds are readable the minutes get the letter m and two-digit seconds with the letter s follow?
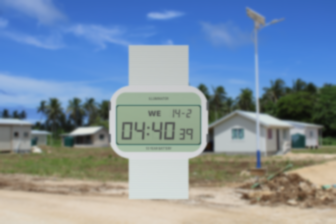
4h40m39s
